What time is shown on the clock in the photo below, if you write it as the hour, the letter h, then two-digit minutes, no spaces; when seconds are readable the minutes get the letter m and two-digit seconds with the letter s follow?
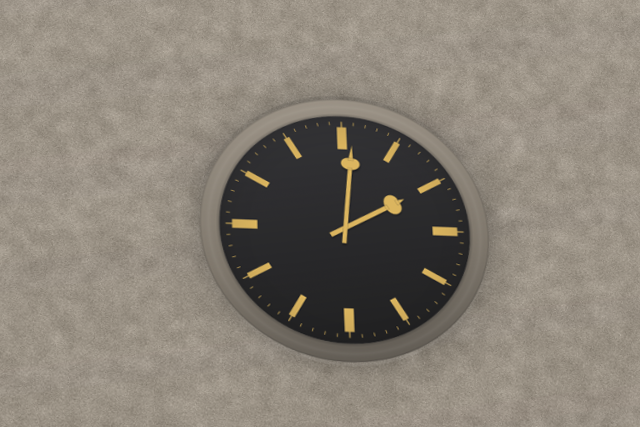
2h01
